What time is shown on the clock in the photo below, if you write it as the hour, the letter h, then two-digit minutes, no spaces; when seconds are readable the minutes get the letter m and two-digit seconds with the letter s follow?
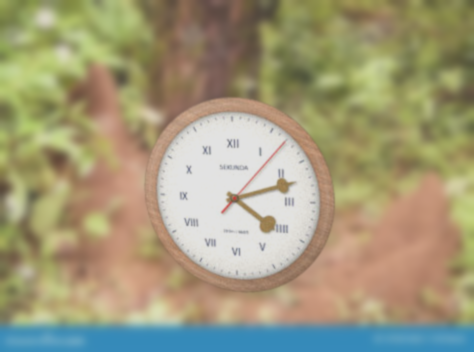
4h12m07s
